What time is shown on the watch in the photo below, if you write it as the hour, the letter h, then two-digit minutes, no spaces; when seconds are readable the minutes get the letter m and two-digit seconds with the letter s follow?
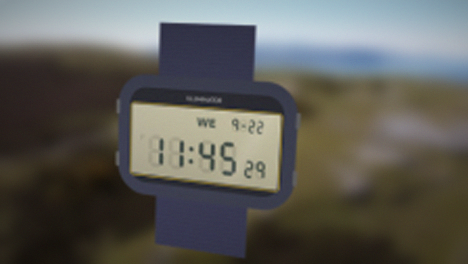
11h45m29s
